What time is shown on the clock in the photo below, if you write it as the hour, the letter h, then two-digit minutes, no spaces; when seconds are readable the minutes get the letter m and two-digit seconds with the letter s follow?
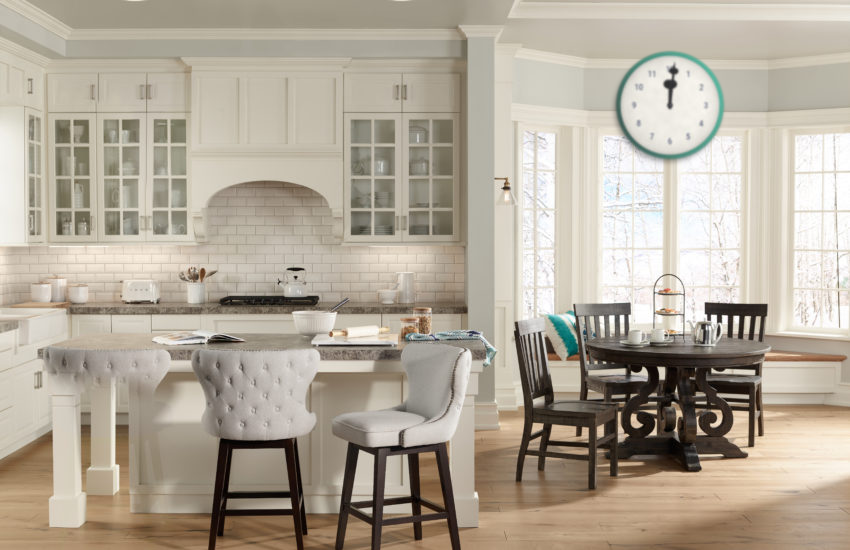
12h01
